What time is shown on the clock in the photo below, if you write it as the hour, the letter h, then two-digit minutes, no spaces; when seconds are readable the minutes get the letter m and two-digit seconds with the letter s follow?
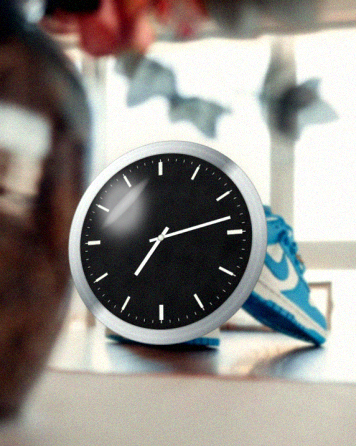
7h13
